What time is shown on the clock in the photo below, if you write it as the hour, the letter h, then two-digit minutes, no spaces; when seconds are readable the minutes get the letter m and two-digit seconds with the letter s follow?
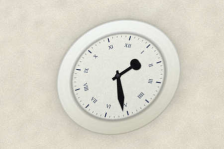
1h26
